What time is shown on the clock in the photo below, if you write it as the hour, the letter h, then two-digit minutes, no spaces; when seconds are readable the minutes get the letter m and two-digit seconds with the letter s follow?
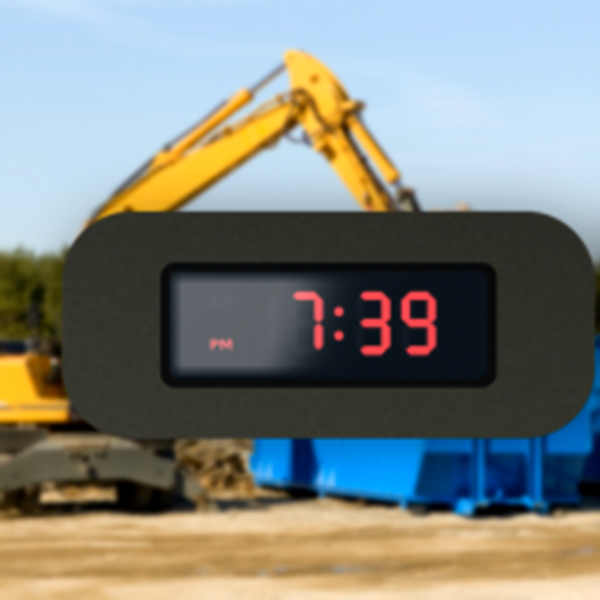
7h39
